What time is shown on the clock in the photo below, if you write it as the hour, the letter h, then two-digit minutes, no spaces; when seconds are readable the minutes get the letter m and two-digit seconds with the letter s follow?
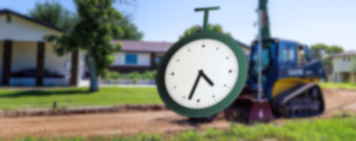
4h33
